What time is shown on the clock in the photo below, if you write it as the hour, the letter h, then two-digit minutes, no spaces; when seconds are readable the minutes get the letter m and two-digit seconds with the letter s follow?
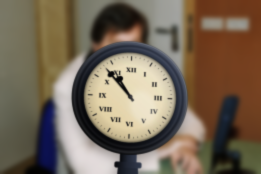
10h53
